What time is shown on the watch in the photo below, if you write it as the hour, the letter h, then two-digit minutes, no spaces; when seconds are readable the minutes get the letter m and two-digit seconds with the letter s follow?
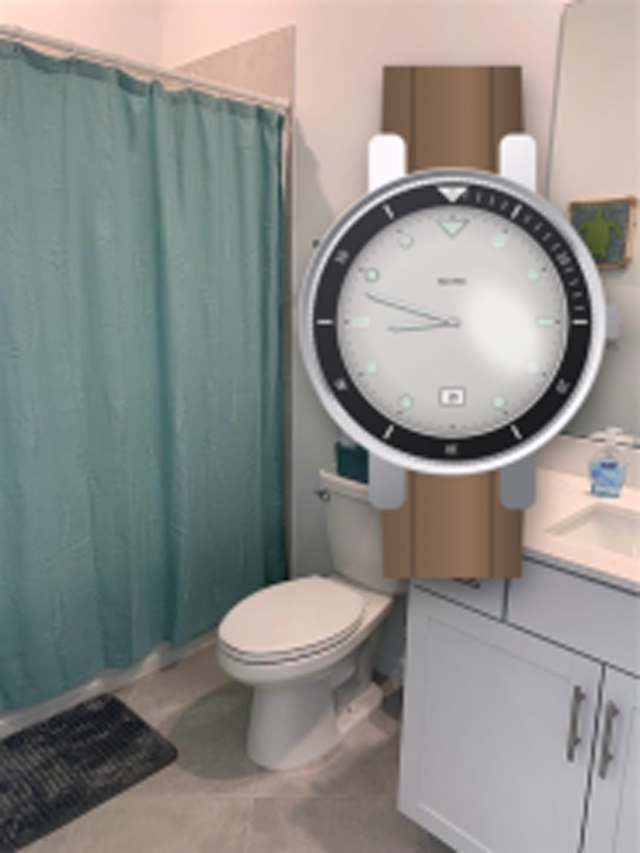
8h48
